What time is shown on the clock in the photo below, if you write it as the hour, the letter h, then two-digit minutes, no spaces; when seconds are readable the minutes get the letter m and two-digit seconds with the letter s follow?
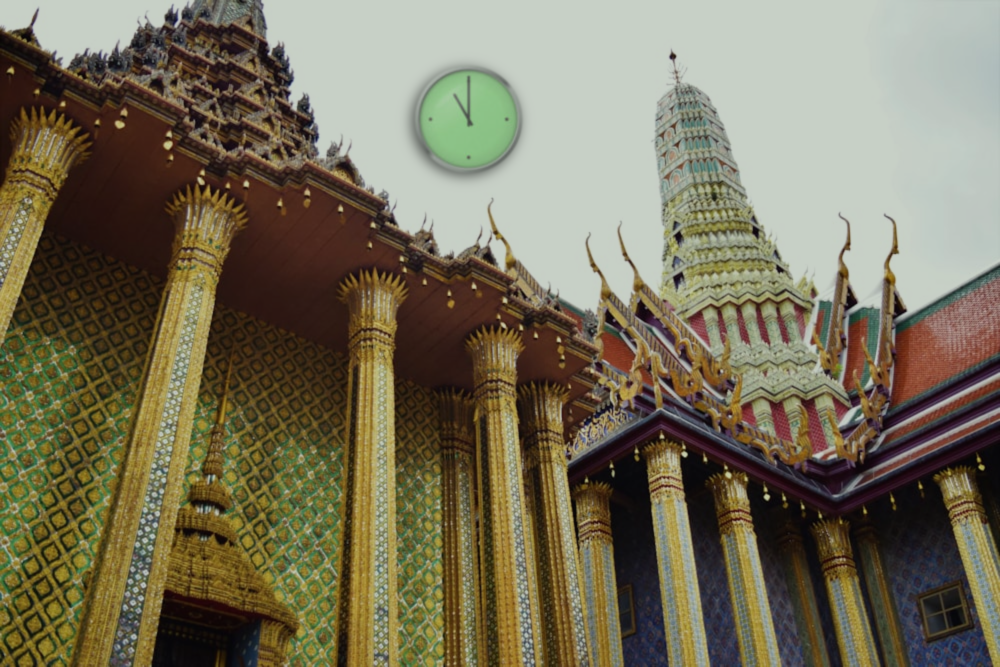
11h00
